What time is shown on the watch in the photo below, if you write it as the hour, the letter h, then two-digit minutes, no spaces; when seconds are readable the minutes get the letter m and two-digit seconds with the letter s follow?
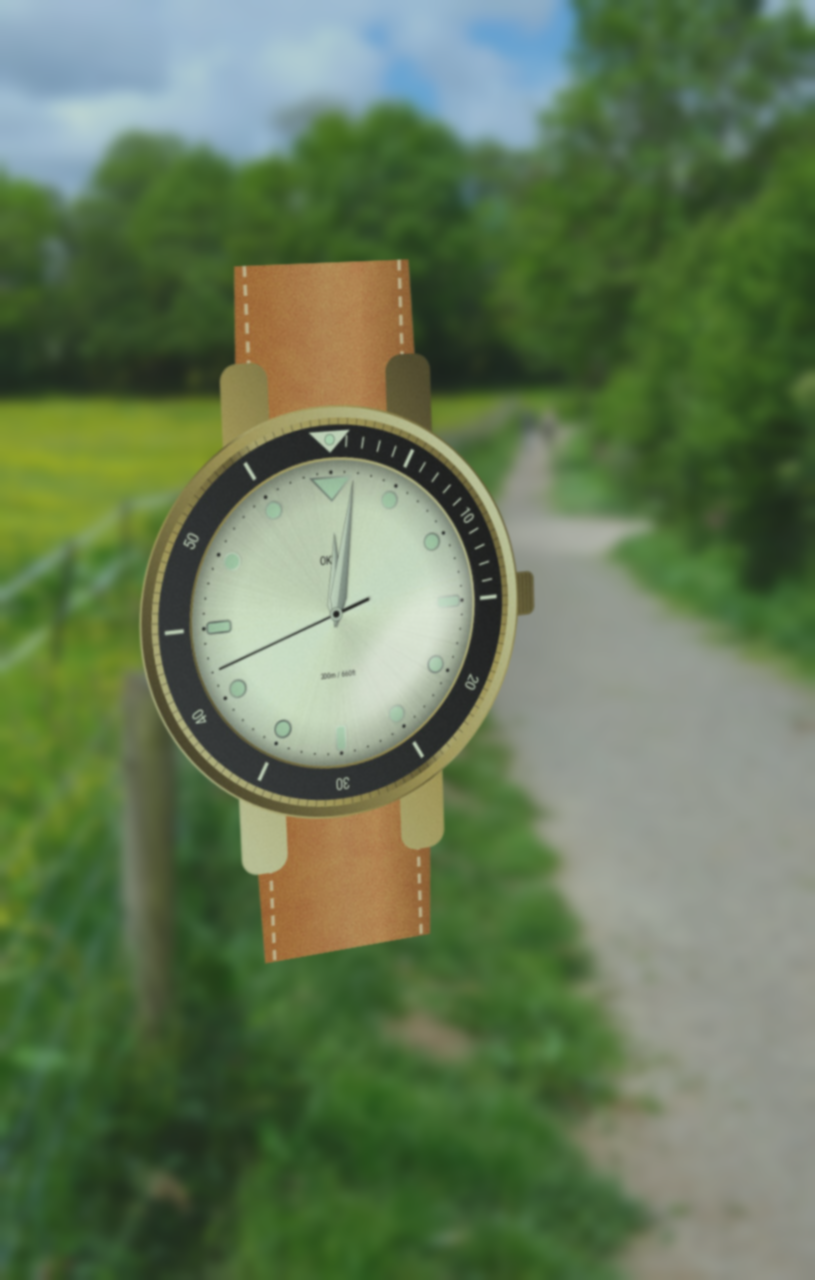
12h01m42s
